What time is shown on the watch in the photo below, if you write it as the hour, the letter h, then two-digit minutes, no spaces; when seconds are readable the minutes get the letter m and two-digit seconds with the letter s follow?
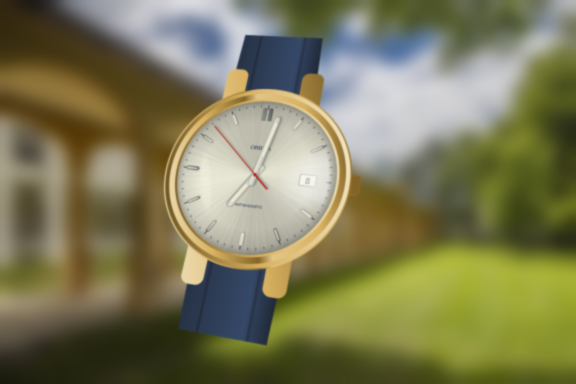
7h01m52s
